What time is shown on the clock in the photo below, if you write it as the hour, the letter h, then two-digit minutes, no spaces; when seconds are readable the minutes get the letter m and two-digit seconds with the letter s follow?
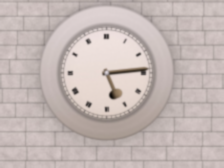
5h14
